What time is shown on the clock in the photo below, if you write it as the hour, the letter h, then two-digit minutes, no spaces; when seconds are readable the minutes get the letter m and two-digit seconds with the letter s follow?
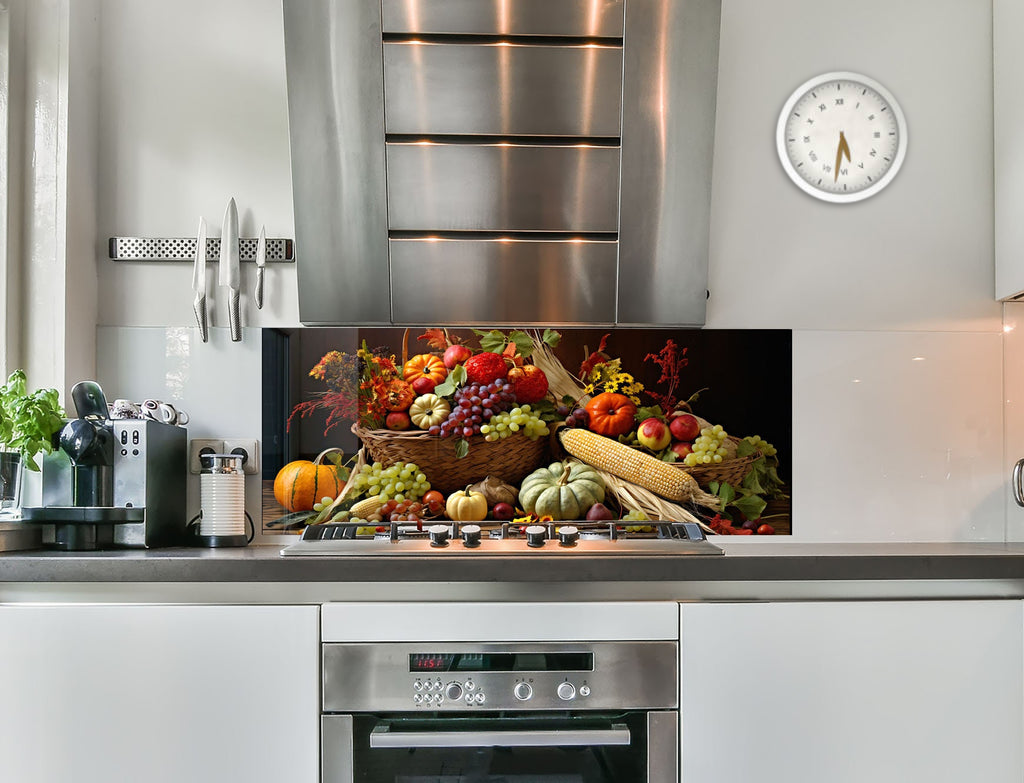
5h32
